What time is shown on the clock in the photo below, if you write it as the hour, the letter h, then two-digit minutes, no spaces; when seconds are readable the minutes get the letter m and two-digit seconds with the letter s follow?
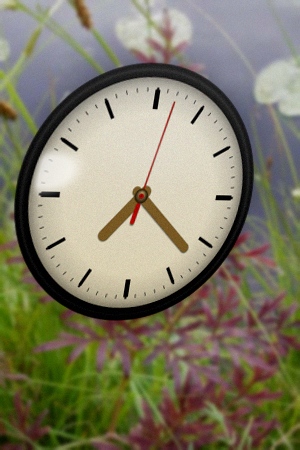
7h22m02s
